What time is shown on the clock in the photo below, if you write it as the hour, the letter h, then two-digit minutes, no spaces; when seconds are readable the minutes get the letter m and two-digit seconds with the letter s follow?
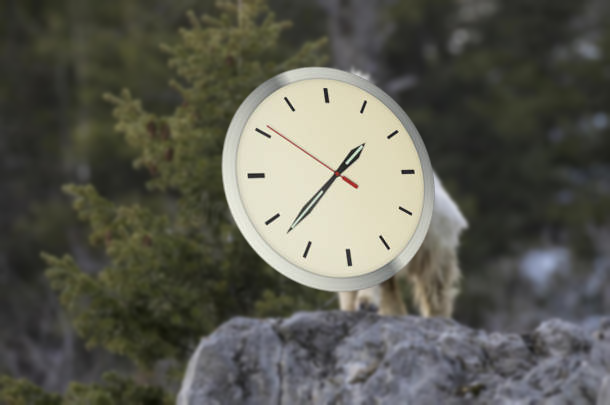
1h37m51s
